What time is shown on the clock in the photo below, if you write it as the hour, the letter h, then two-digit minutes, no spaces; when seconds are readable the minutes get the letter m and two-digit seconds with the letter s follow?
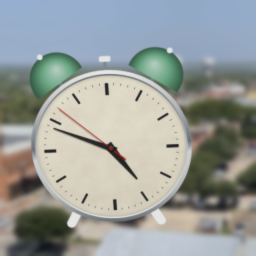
4h48m52s
